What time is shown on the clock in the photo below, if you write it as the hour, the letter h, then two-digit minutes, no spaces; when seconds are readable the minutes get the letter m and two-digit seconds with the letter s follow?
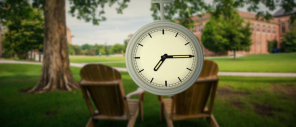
7h15
